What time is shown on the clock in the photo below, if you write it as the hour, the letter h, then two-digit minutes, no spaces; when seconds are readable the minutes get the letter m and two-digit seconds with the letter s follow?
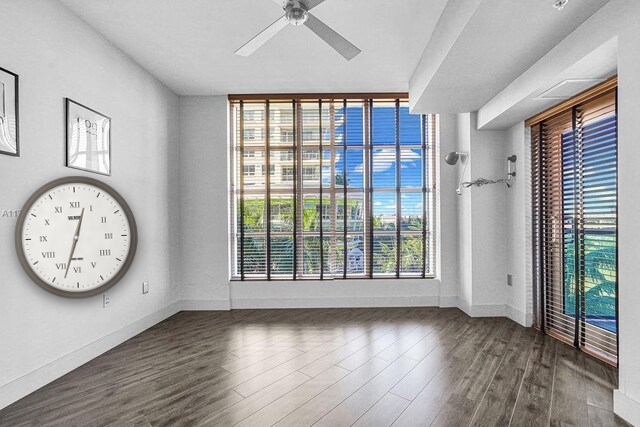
12h33
